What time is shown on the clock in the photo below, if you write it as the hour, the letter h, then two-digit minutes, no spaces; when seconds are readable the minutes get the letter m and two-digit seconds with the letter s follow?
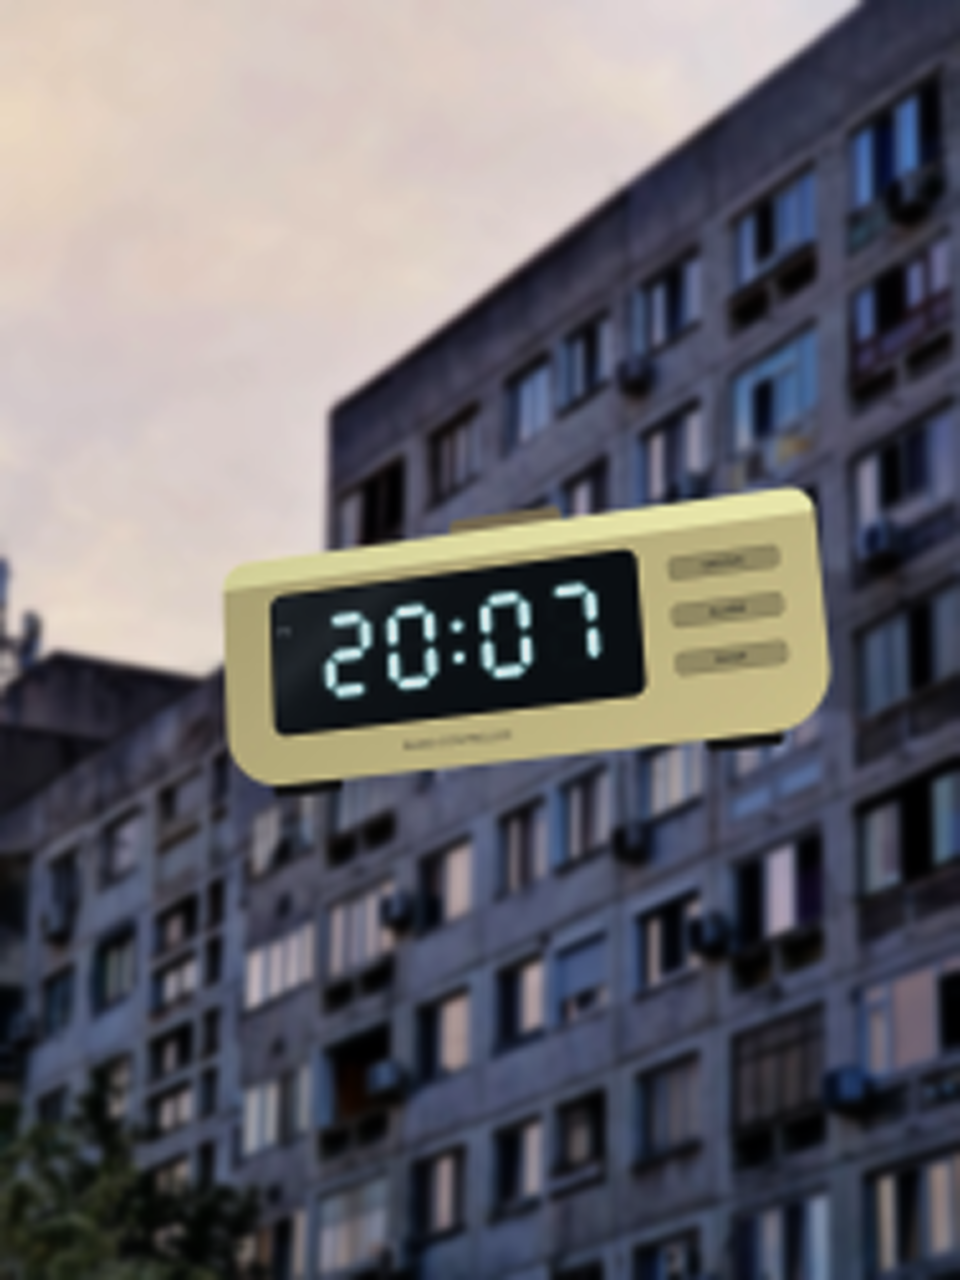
20h07
